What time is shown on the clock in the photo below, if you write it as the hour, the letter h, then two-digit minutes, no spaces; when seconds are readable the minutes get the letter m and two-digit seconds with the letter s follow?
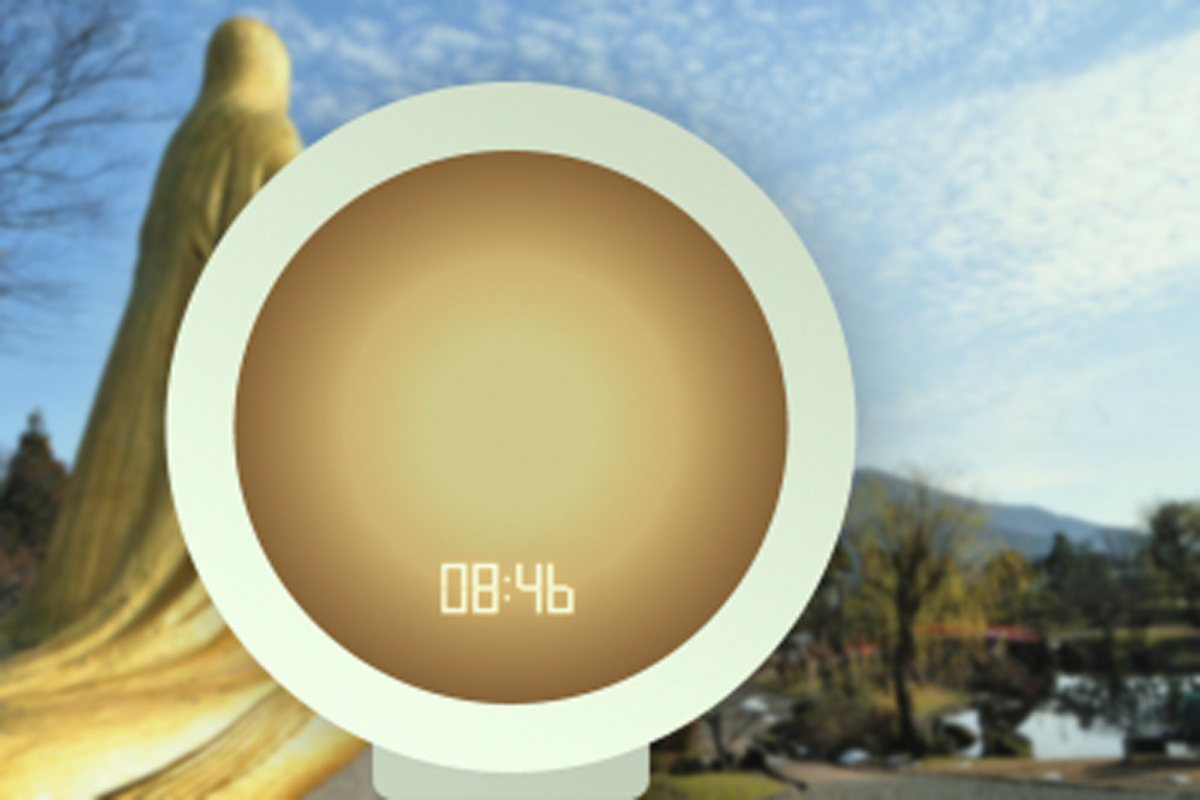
8h46
